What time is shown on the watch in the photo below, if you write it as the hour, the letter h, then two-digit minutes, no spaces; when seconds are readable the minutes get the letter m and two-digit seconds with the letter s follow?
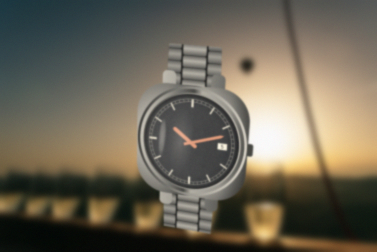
10h12
